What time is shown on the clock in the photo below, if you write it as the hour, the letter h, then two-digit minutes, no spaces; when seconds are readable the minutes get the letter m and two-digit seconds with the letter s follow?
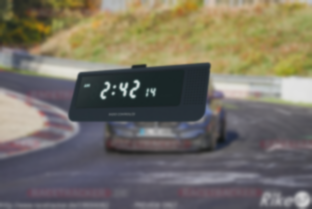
2h42
